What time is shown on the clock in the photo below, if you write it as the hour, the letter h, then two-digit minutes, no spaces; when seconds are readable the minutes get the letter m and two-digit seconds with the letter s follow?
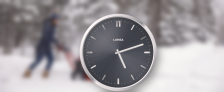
5h12
